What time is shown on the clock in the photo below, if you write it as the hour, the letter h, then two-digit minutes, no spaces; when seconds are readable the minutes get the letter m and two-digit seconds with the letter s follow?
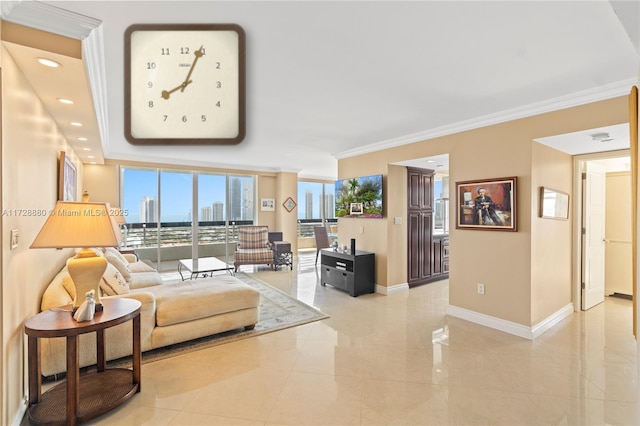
8h04
